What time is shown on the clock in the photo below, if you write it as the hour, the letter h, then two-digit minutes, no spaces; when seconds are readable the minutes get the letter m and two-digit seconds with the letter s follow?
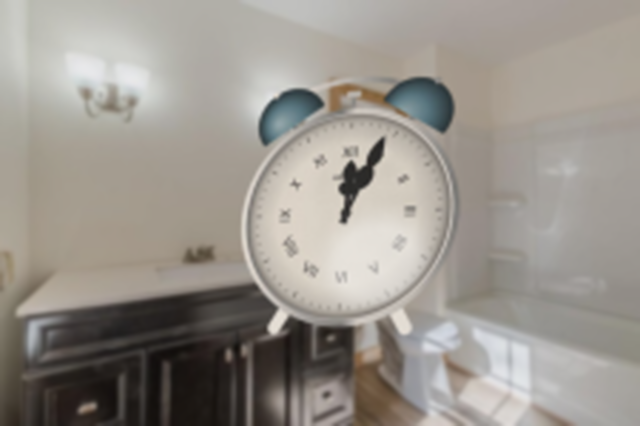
12h04
